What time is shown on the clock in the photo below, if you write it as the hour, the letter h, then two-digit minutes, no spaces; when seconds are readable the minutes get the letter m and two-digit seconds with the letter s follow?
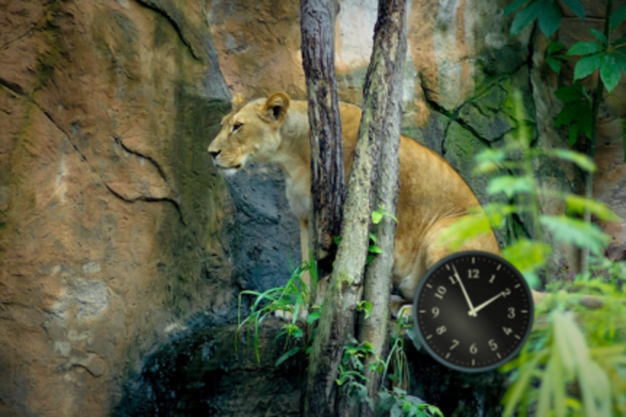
1h56
